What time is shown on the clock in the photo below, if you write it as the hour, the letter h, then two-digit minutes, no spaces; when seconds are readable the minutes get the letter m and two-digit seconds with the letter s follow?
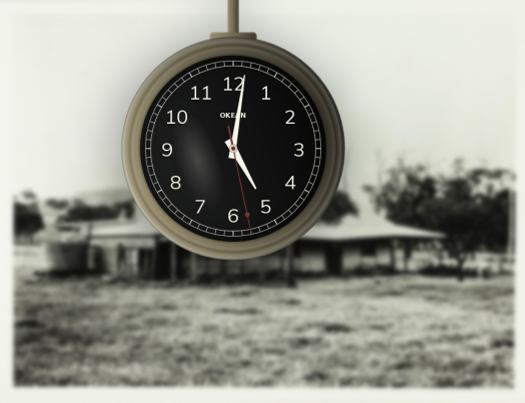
5h01m28s
